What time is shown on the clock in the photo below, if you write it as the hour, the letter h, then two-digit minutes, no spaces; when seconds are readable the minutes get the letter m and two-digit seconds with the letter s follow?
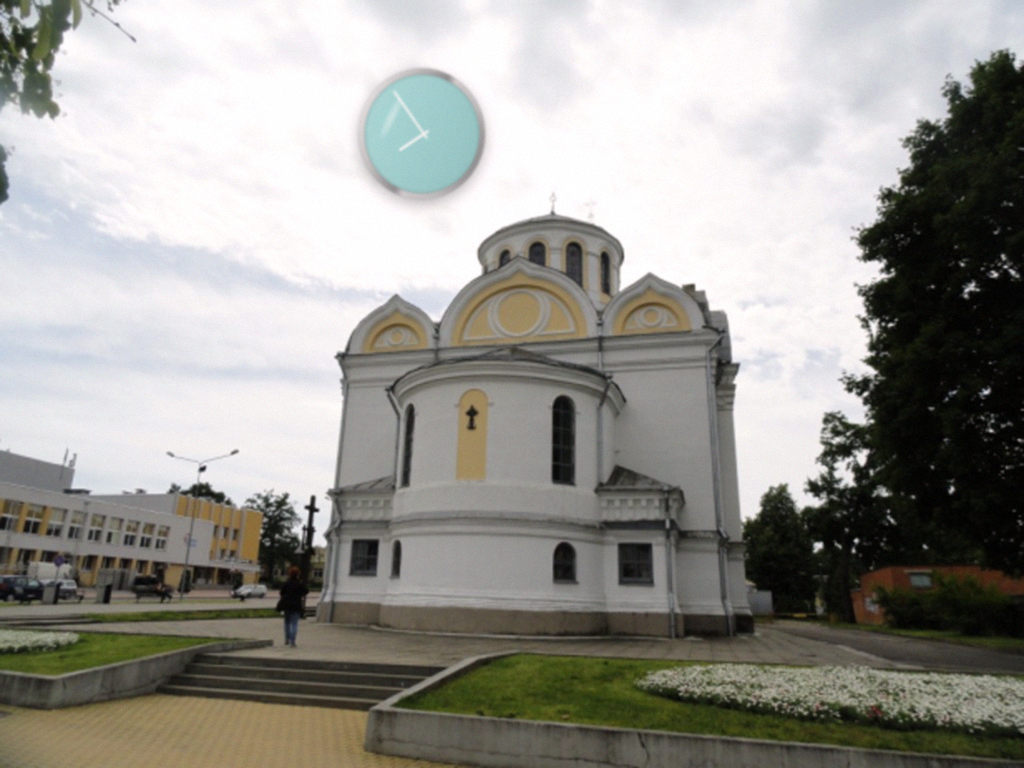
7h54
